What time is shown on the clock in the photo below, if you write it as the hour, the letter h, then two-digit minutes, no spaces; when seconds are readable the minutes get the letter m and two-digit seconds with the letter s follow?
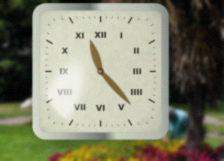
11h23
